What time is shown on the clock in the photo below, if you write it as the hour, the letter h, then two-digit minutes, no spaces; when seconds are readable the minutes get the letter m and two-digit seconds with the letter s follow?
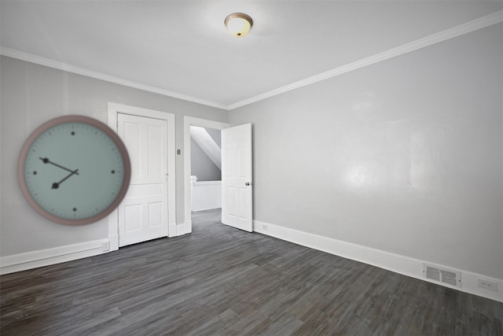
7h49
